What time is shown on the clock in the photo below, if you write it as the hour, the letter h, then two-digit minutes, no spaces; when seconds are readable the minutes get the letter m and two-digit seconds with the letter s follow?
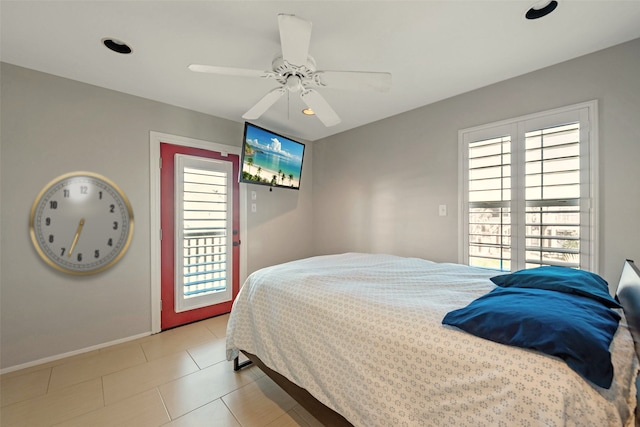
6h33
